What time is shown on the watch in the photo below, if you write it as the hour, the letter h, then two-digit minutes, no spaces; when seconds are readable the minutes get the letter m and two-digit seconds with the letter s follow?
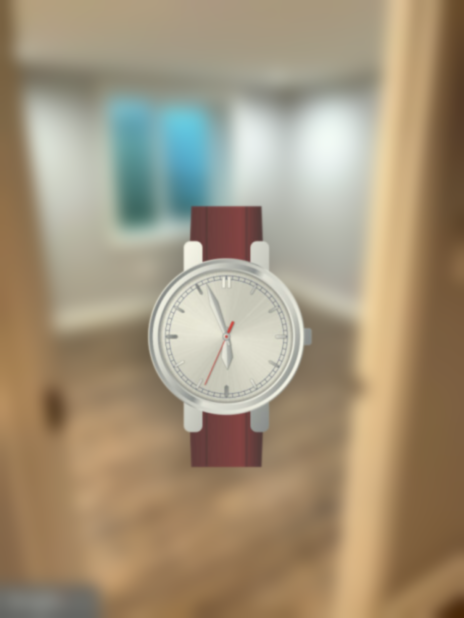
5h56m34s
